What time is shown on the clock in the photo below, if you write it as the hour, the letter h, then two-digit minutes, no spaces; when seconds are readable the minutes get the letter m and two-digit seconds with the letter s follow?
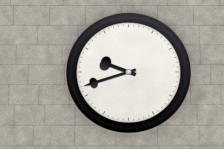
9h42
